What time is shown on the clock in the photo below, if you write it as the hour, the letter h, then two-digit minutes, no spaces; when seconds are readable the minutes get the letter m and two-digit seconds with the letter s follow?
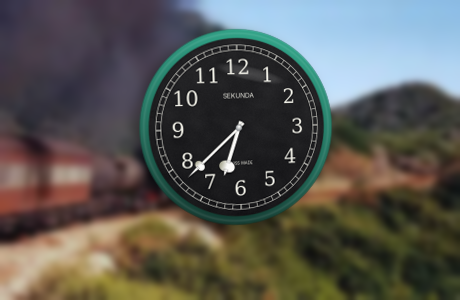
6h38
